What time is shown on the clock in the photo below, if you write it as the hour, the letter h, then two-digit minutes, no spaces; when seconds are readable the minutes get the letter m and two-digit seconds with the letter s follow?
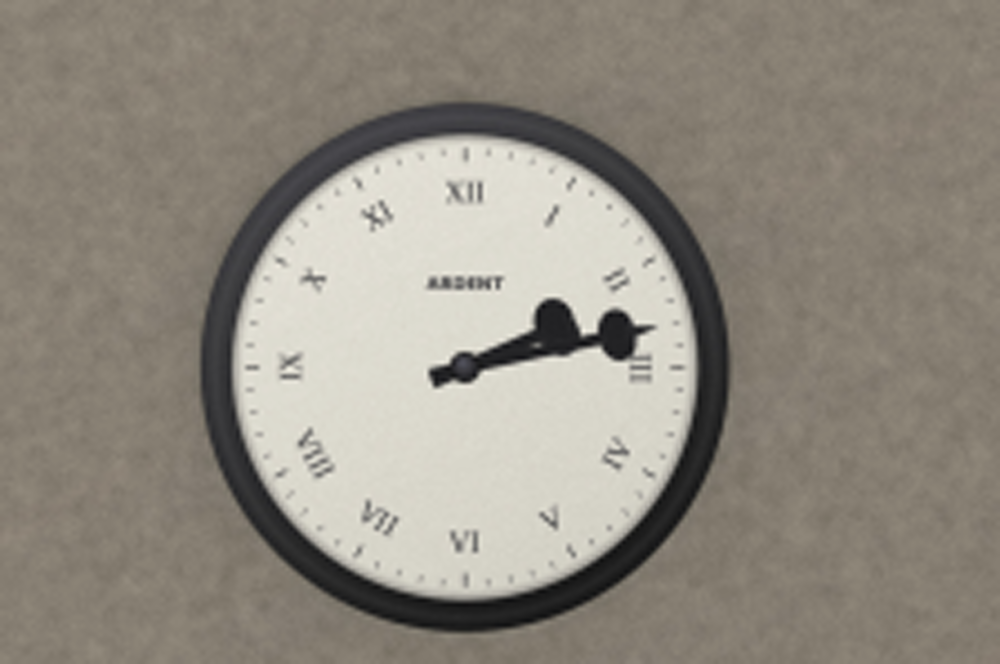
2h13
